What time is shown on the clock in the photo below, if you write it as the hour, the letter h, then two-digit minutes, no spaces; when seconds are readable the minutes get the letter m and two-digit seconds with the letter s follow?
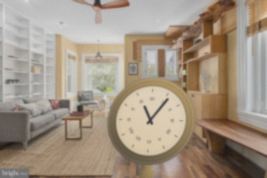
11h06
